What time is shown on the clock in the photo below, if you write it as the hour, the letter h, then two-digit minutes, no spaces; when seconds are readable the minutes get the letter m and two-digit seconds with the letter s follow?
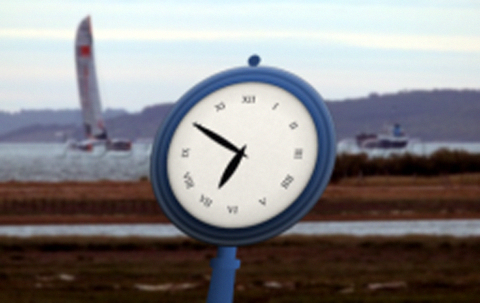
6h50
